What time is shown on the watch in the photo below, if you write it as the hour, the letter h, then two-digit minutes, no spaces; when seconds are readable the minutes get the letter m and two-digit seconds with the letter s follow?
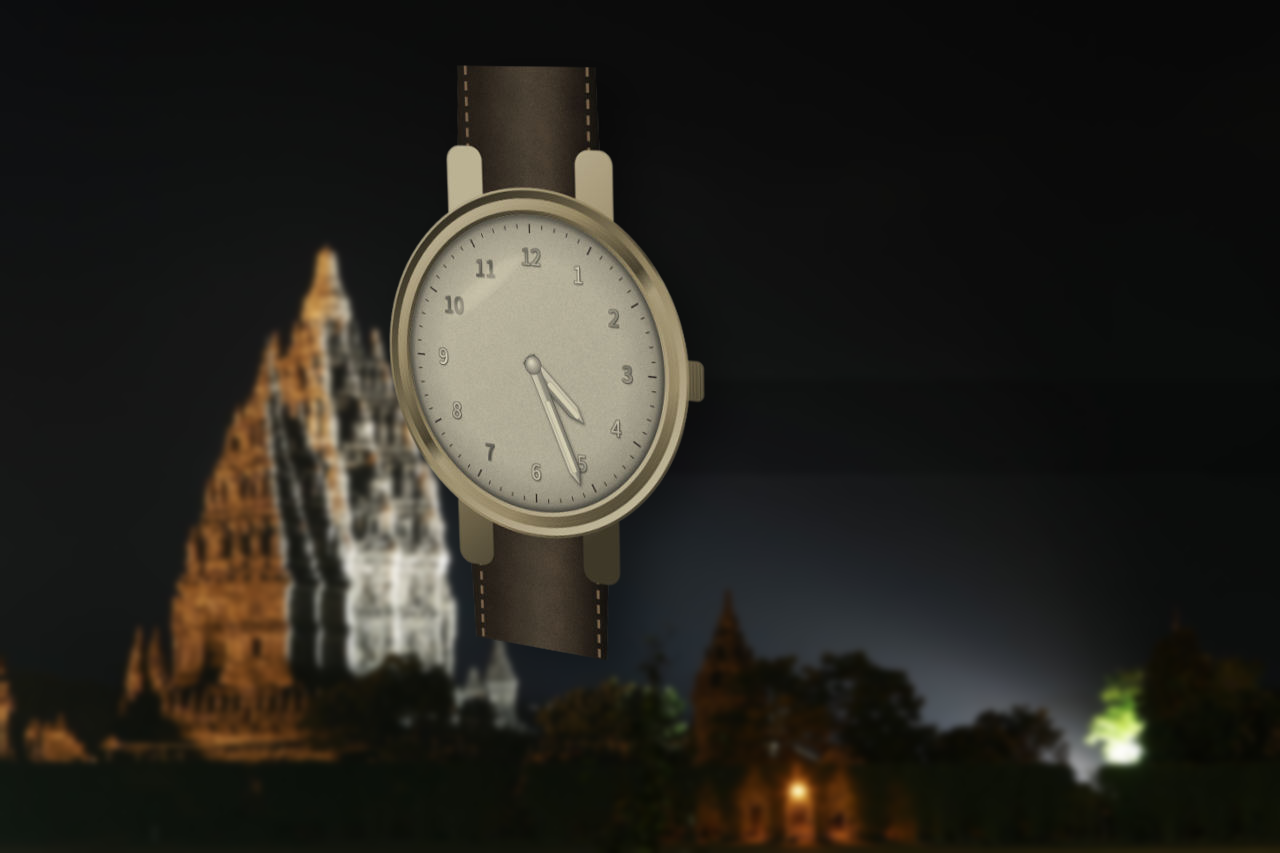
4h26
